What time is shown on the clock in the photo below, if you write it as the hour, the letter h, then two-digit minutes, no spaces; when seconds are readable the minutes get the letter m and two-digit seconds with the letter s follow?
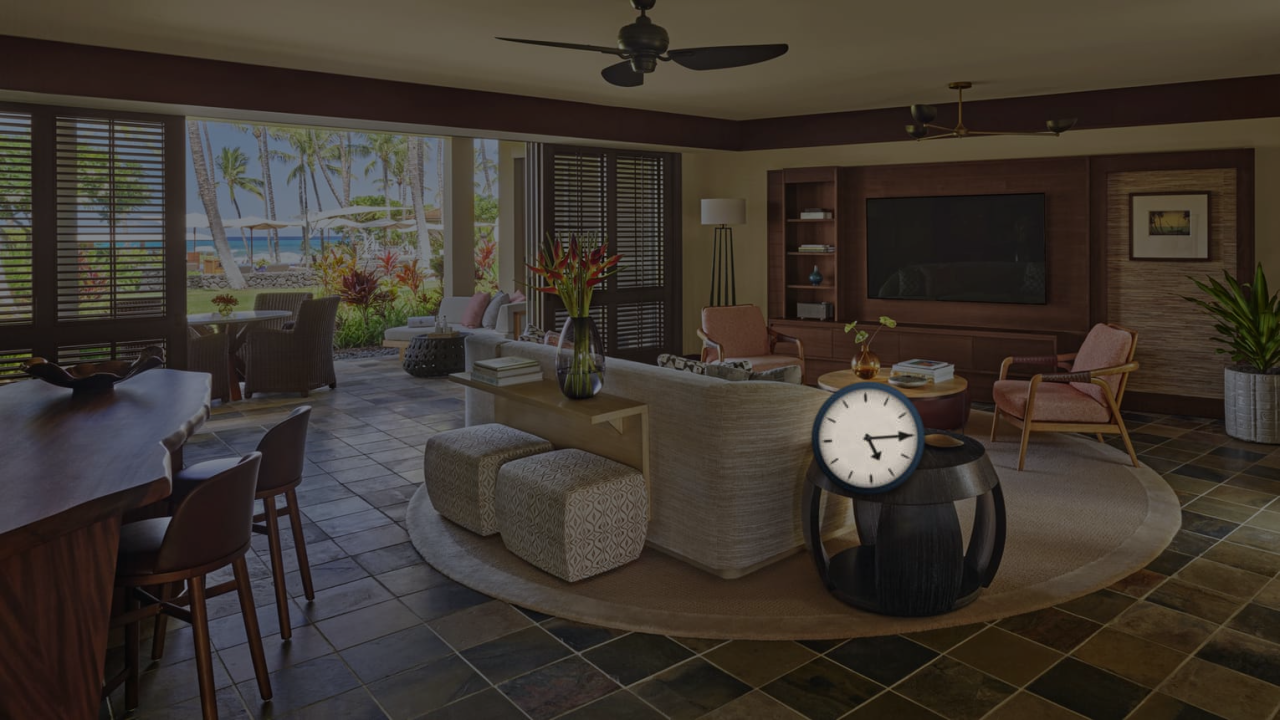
5h15
